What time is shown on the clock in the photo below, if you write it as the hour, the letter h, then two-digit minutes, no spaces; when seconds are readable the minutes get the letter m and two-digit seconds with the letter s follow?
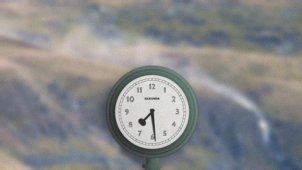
7h29
